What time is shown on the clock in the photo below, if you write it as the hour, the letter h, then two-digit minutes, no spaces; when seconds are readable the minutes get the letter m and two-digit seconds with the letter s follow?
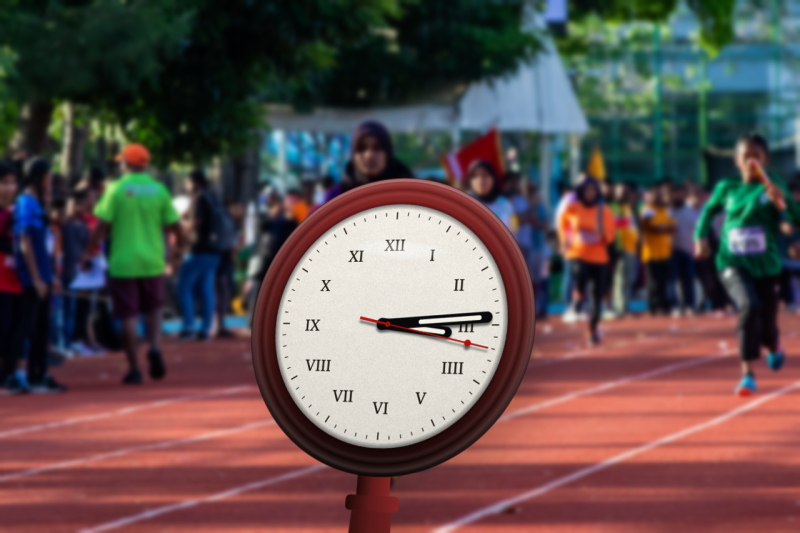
3h14m17s
